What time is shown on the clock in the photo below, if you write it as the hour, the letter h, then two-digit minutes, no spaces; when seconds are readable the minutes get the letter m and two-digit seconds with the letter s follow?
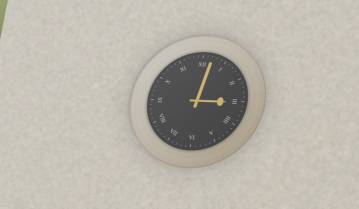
3h02
